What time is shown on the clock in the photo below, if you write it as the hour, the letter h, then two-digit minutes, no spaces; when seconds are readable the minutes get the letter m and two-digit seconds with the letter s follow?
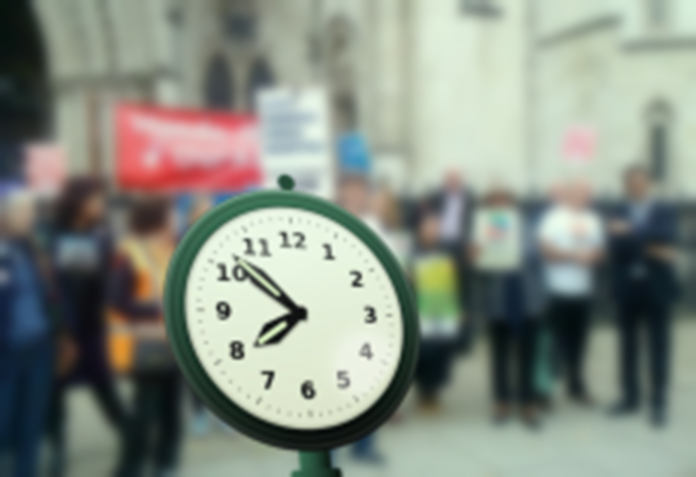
7h52
